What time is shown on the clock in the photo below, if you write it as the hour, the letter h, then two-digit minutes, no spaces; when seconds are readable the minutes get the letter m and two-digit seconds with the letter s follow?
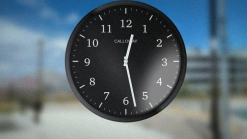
12h28
